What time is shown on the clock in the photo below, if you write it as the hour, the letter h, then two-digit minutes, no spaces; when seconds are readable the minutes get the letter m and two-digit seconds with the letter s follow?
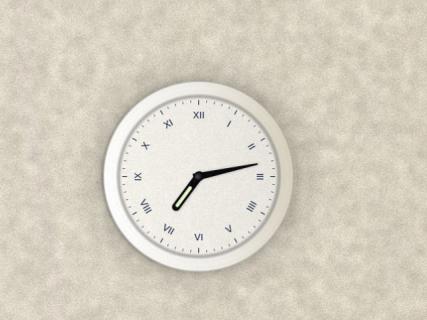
7h13
